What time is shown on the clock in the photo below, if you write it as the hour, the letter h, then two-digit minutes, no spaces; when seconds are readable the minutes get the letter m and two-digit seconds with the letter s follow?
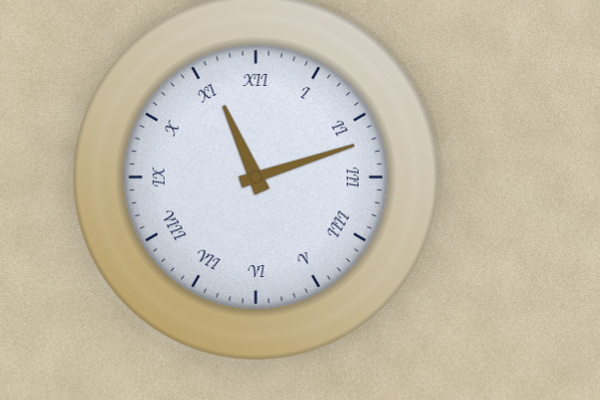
11h12
